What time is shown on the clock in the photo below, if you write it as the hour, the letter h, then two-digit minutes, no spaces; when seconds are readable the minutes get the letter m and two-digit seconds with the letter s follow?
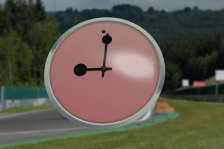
9h01
